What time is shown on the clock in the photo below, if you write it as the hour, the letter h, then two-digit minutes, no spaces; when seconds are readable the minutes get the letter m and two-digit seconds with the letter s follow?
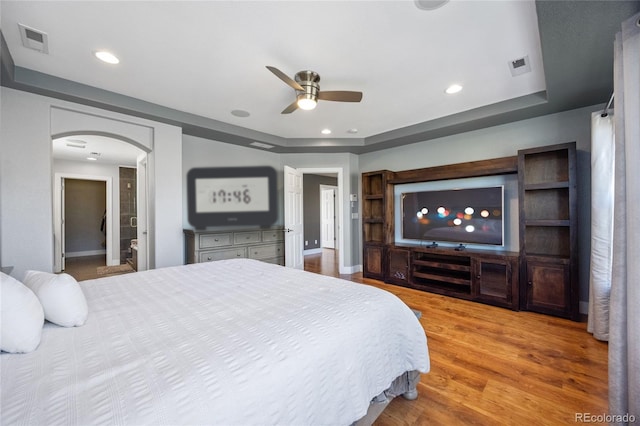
17h46
